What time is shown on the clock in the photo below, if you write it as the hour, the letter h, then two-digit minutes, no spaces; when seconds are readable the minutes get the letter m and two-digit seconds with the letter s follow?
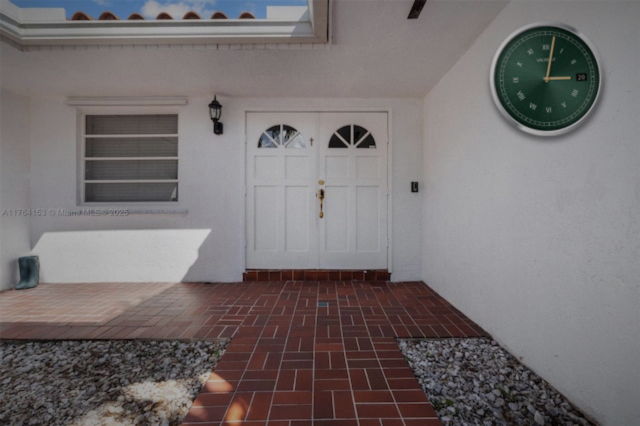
3h02
